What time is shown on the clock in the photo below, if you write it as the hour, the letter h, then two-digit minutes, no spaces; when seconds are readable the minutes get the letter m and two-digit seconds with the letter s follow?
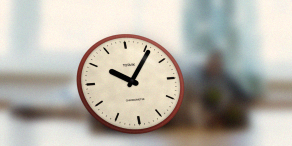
10h06
